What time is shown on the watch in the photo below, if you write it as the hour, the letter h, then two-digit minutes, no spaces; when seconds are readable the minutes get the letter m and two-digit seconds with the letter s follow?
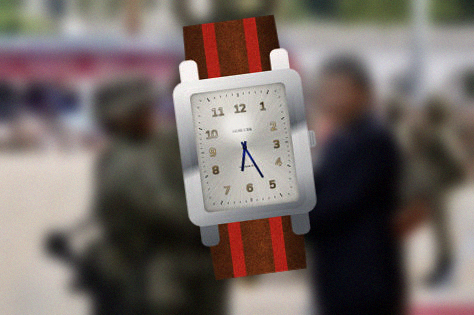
6h26
